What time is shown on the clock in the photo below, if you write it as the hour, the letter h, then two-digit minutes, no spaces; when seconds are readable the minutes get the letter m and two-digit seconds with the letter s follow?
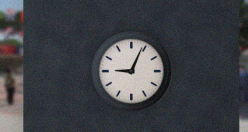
9h04
